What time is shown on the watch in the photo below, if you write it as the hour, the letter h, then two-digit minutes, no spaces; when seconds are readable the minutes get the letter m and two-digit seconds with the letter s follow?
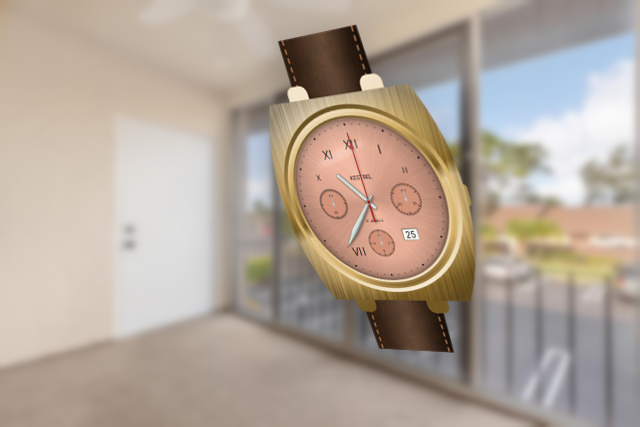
10h37
